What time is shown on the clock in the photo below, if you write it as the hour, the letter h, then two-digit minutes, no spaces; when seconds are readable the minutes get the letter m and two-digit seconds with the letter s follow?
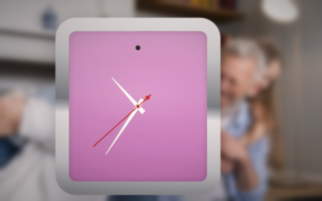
10h35m38s
